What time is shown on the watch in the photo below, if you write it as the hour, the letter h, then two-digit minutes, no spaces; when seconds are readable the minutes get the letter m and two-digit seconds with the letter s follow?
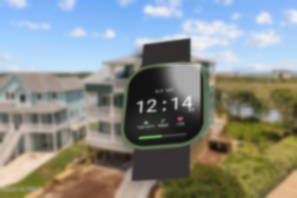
12h14
